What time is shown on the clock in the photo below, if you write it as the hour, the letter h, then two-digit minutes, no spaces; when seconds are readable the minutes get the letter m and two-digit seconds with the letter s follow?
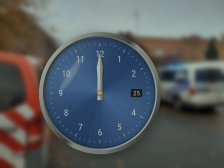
12h00
